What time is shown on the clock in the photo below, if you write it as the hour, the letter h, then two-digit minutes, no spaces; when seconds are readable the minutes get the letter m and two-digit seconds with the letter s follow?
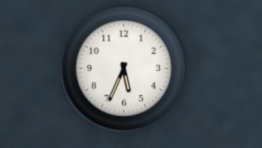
5h34
